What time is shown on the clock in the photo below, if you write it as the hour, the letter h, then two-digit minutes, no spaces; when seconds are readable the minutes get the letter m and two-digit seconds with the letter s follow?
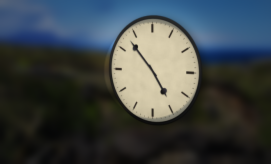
4h53
